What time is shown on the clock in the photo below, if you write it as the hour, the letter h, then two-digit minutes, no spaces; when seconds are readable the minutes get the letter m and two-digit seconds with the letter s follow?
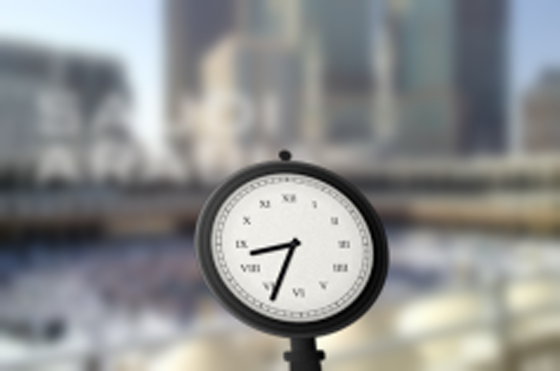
8h34
